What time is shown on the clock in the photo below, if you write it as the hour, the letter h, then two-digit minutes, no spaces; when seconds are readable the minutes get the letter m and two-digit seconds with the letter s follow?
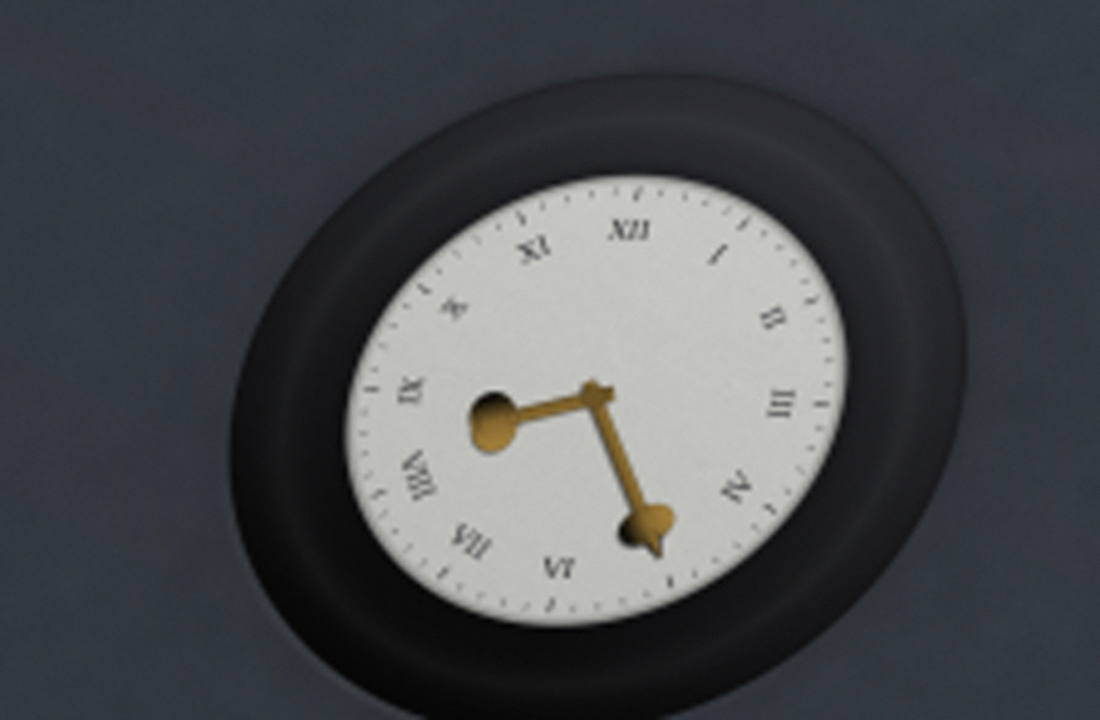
8h25
